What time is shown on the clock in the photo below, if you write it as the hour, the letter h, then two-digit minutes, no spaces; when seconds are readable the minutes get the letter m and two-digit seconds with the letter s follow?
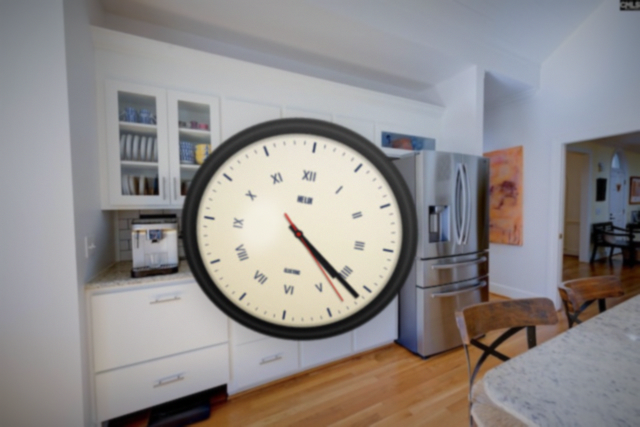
4h21m23s
